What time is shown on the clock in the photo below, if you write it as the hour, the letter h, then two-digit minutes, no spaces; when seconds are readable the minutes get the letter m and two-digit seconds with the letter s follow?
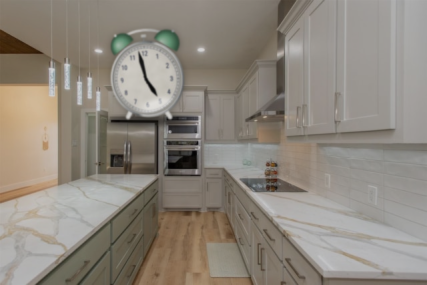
4h58
